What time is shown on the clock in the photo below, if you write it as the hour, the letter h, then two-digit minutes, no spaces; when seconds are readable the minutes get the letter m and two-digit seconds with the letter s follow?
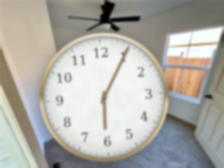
6h05
